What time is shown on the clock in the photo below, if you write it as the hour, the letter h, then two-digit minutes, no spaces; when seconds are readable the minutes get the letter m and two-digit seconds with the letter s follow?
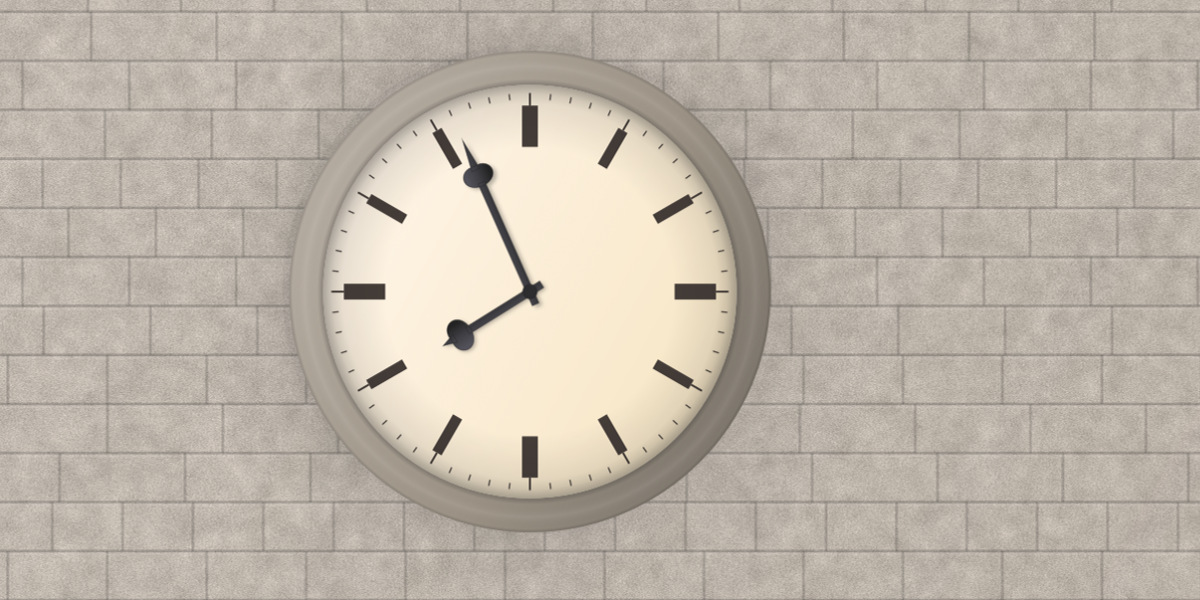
7h56
